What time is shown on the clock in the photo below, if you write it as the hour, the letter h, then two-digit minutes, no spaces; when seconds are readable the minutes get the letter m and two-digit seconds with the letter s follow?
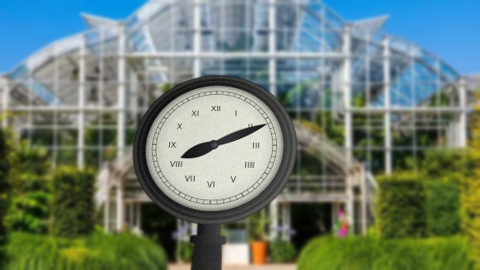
8h11
